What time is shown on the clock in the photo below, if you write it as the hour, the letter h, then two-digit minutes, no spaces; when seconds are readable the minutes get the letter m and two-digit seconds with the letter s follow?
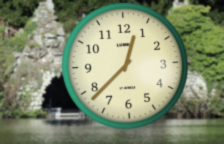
12h38
